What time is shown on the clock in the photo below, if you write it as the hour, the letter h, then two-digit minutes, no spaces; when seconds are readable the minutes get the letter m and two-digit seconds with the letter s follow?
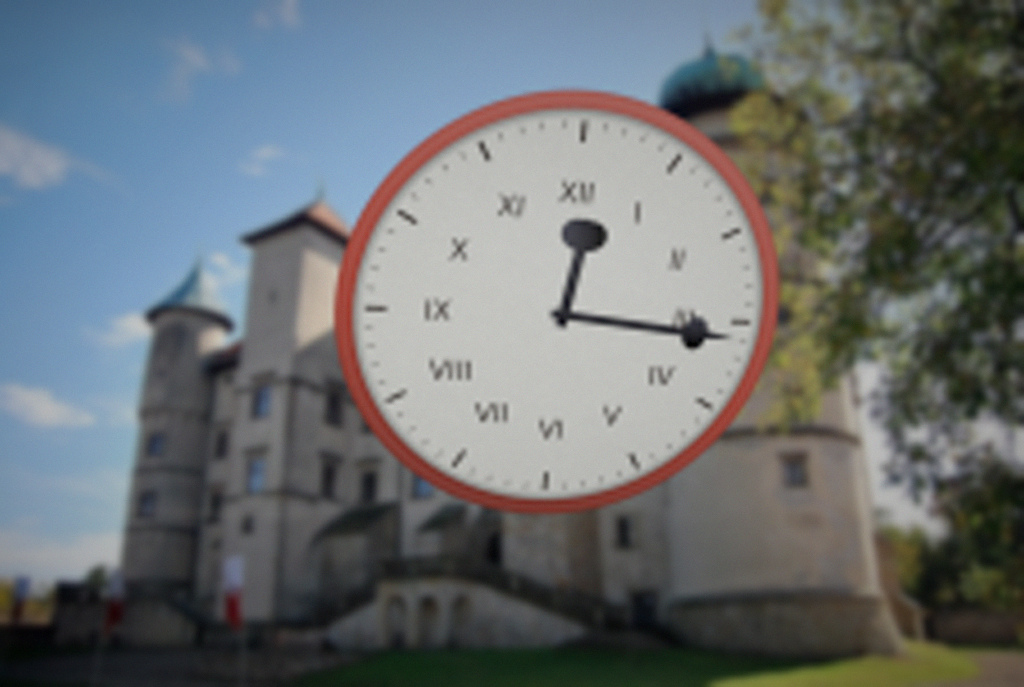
12h16
